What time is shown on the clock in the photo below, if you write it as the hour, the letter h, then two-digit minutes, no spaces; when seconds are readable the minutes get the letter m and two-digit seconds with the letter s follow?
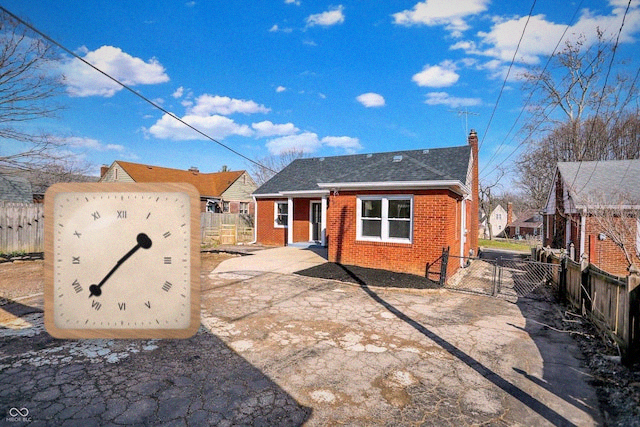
1h37
